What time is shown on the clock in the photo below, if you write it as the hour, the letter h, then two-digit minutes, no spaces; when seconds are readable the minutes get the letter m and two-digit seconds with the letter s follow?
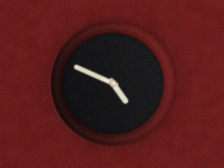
4h49
